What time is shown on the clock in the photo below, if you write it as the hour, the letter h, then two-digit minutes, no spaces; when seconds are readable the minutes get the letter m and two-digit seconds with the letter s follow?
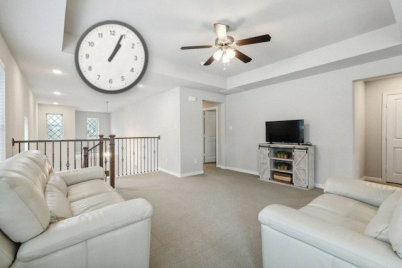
1h04
